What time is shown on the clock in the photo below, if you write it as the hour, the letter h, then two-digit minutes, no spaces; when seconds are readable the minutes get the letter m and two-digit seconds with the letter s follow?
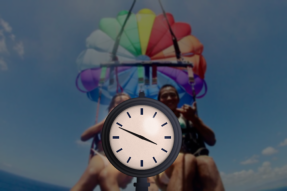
3h49
